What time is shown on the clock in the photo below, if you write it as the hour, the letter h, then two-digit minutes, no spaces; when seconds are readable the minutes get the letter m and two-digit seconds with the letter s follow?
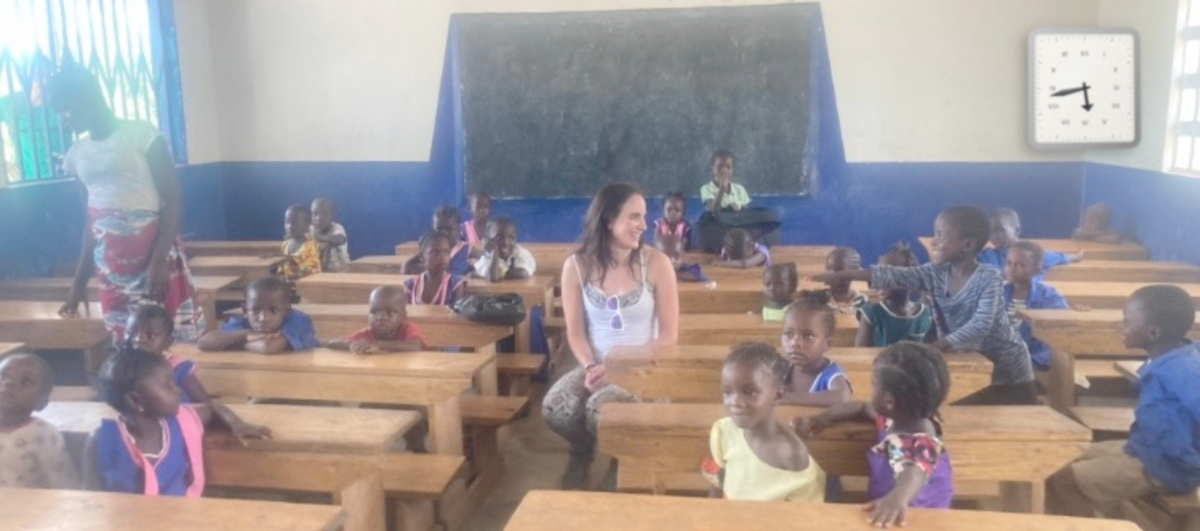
5h43
